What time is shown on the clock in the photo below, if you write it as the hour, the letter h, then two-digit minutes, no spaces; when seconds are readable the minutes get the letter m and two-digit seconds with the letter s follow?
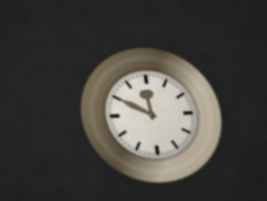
11h50
